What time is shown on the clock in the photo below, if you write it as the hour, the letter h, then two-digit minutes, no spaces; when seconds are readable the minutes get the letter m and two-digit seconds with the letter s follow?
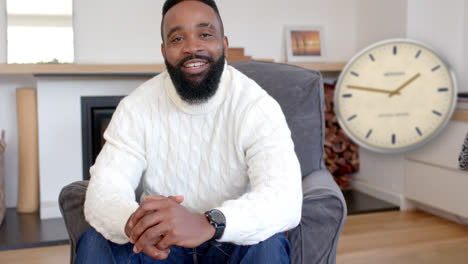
1h47
